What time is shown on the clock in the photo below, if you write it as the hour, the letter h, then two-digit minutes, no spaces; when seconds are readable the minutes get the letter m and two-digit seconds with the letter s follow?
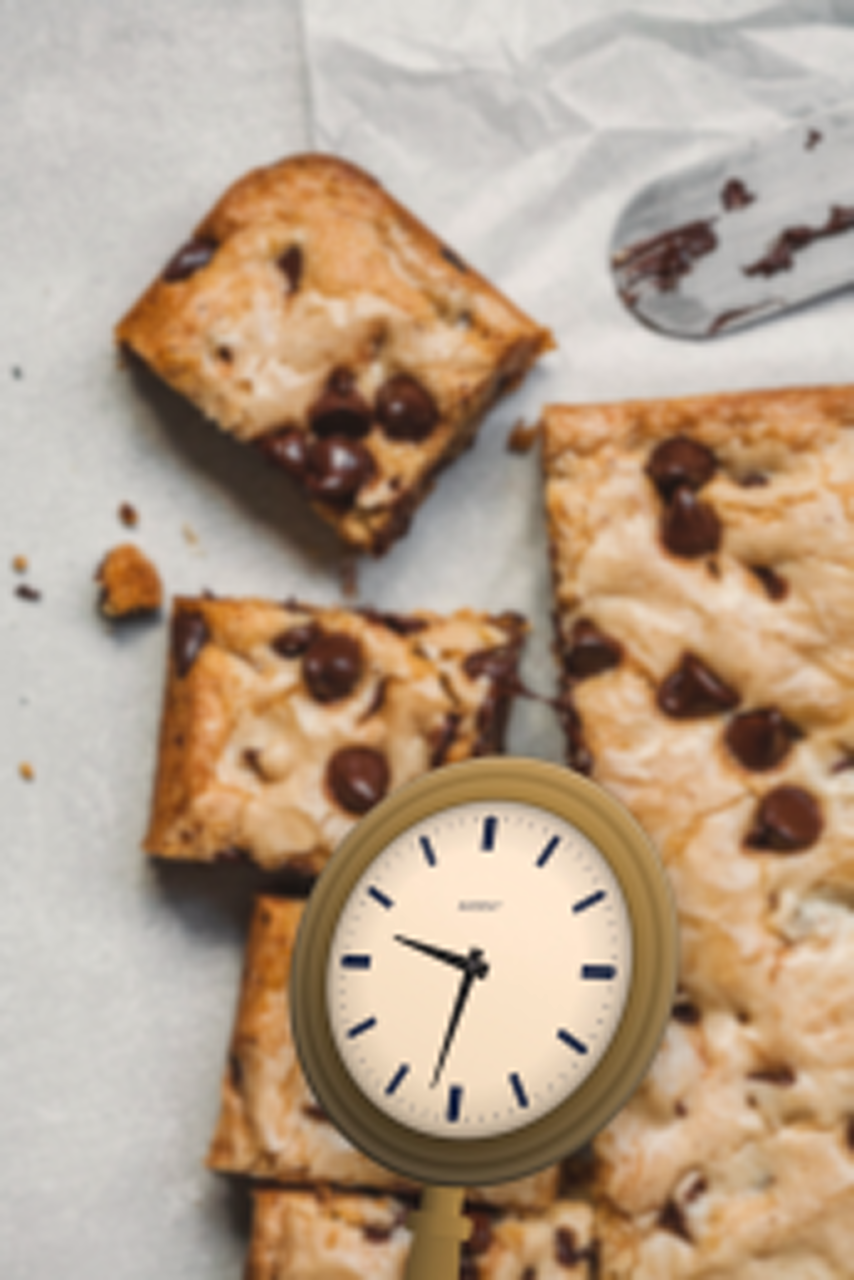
9h32
